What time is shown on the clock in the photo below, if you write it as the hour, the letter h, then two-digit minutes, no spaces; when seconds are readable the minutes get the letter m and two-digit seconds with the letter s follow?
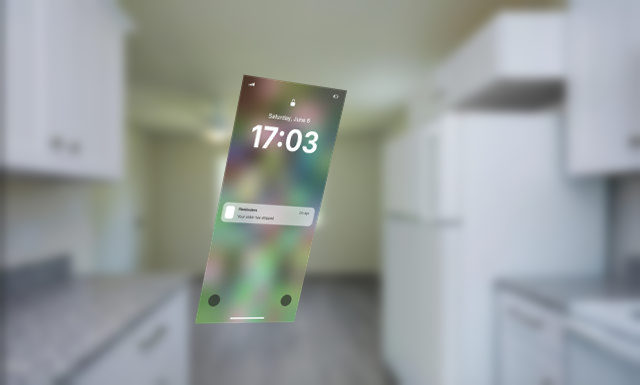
17h03
